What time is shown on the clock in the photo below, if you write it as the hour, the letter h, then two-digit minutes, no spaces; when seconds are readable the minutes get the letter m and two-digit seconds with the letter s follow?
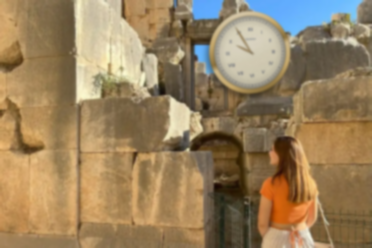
9h55
